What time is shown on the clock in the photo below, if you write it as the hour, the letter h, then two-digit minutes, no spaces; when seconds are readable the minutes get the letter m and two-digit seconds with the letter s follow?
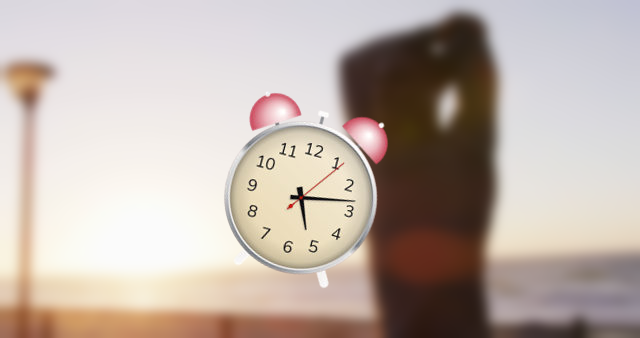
5h13m06s
